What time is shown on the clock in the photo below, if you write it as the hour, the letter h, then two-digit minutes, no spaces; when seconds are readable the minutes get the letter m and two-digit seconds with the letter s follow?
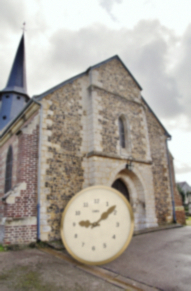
9h08
